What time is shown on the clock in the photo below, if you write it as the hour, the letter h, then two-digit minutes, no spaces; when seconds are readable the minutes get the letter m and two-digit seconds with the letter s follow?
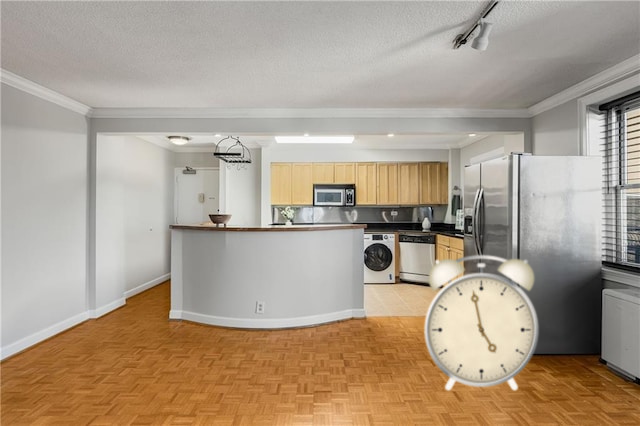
4h58
